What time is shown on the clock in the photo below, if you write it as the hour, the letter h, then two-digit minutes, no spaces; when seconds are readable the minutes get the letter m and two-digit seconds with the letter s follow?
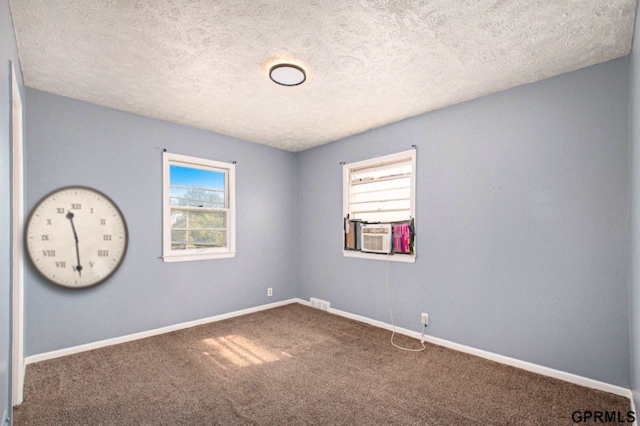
11h29
